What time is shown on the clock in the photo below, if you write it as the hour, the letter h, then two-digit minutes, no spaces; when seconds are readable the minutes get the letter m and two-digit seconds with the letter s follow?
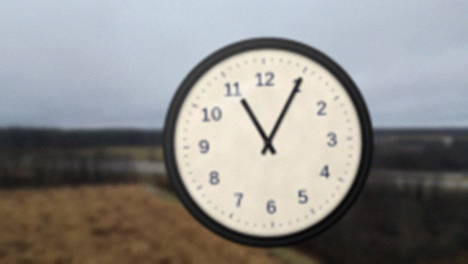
11h05
